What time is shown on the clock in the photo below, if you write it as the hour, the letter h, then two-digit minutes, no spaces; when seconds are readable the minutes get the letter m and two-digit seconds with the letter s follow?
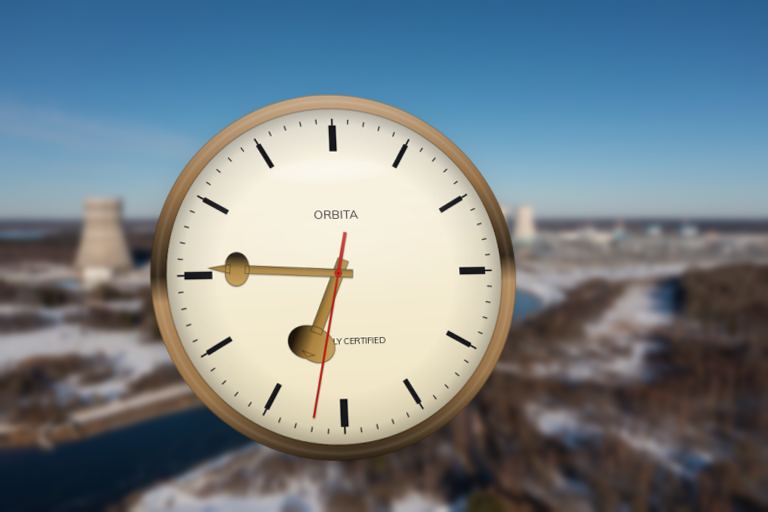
6h45m32s
